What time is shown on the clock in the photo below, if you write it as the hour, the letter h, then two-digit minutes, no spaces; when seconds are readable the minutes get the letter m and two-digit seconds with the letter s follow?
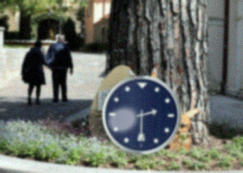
2h30
